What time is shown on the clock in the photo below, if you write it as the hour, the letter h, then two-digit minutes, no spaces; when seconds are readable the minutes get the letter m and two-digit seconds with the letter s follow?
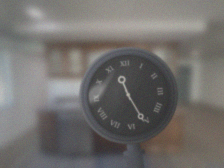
11h26
